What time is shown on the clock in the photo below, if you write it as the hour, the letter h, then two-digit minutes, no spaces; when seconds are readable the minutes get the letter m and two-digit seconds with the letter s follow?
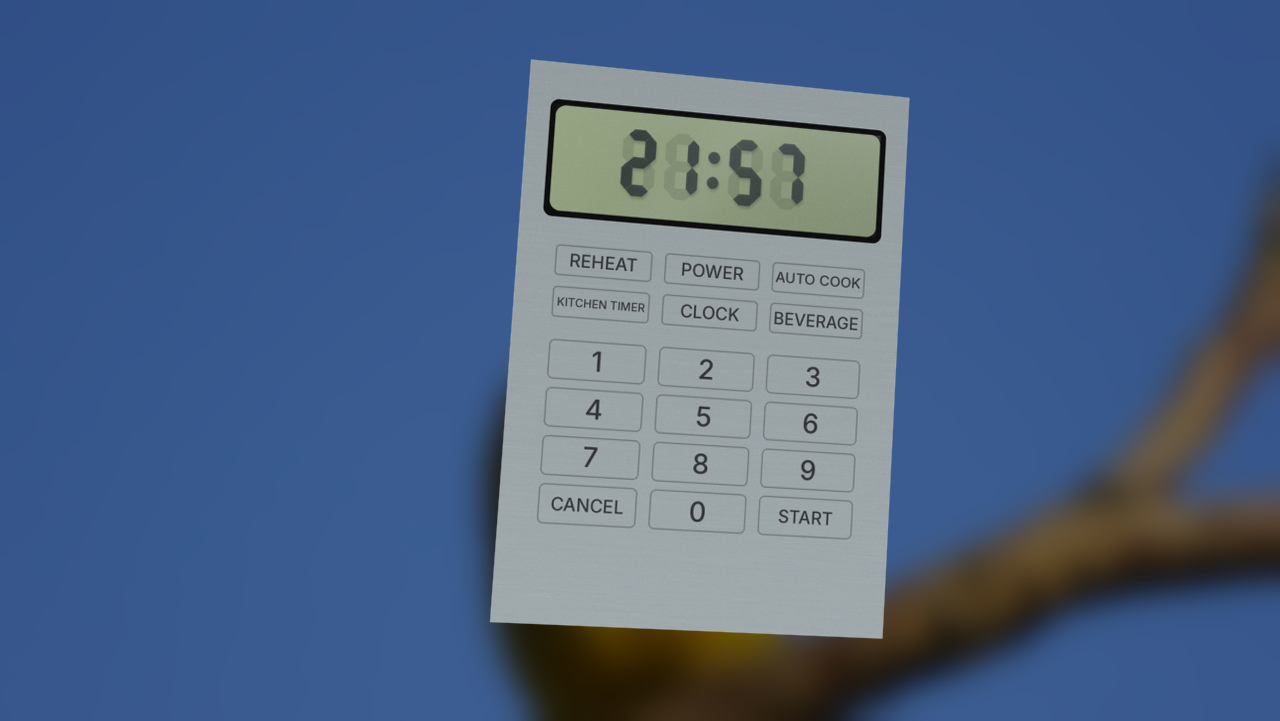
21h57
